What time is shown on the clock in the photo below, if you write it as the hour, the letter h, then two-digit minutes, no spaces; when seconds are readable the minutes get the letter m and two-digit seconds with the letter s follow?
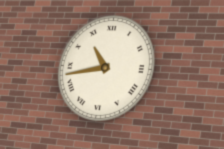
10h43
